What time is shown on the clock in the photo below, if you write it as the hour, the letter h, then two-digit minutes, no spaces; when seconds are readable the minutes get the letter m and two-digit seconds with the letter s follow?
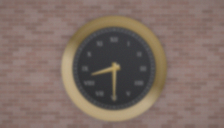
8h30
